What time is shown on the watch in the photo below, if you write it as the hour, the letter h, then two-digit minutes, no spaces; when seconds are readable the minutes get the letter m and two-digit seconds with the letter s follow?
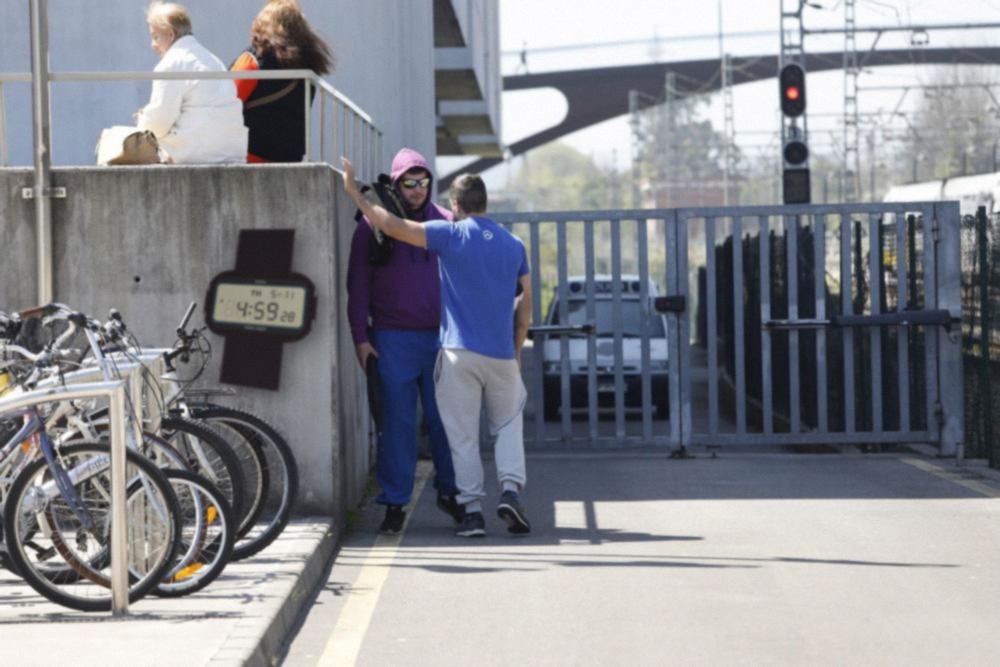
4h59
